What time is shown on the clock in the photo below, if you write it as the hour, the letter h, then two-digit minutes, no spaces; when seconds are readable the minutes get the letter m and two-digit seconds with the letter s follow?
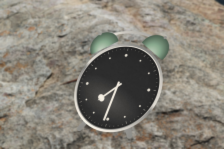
7h31
